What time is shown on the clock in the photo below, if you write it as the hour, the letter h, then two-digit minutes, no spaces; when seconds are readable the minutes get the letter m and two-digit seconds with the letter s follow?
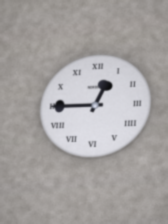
12h45
